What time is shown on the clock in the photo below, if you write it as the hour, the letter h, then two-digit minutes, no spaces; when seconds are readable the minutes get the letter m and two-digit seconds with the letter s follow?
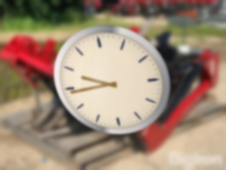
9h44
